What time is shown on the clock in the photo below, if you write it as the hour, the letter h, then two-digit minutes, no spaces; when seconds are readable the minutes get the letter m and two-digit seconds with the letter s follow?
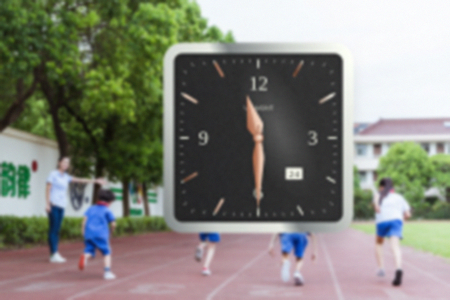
11h30
